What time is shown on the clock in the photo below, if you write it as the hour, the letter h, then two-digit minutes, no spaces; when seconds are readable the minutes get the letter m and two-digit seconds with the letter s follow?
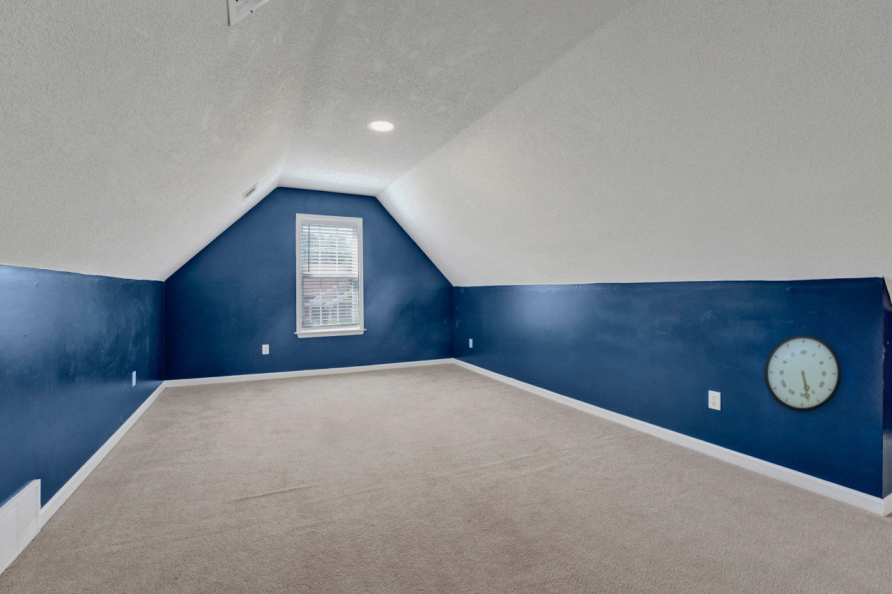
5h28
